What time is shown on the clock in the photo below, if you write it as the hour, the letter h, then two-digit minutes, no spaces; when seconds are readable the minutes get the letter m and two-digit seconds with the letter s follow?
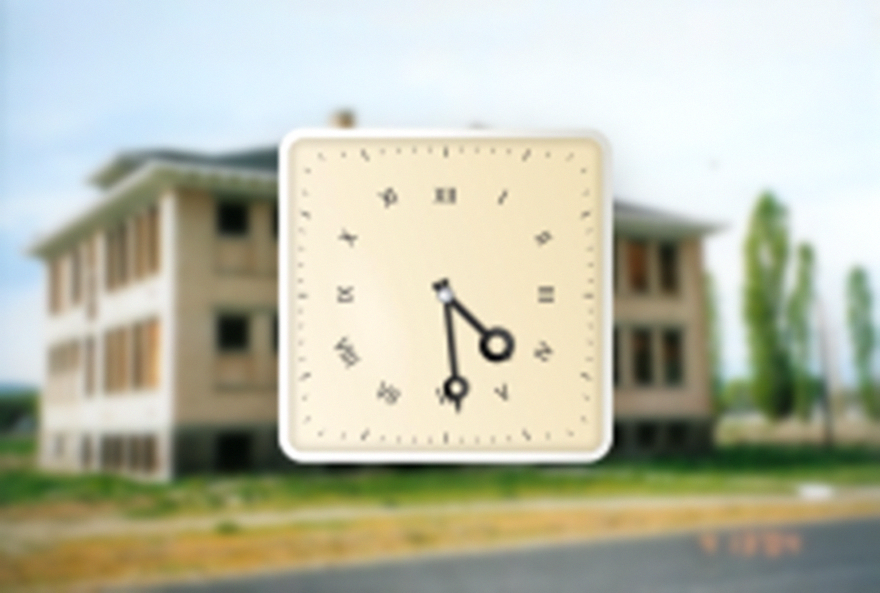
4h29
